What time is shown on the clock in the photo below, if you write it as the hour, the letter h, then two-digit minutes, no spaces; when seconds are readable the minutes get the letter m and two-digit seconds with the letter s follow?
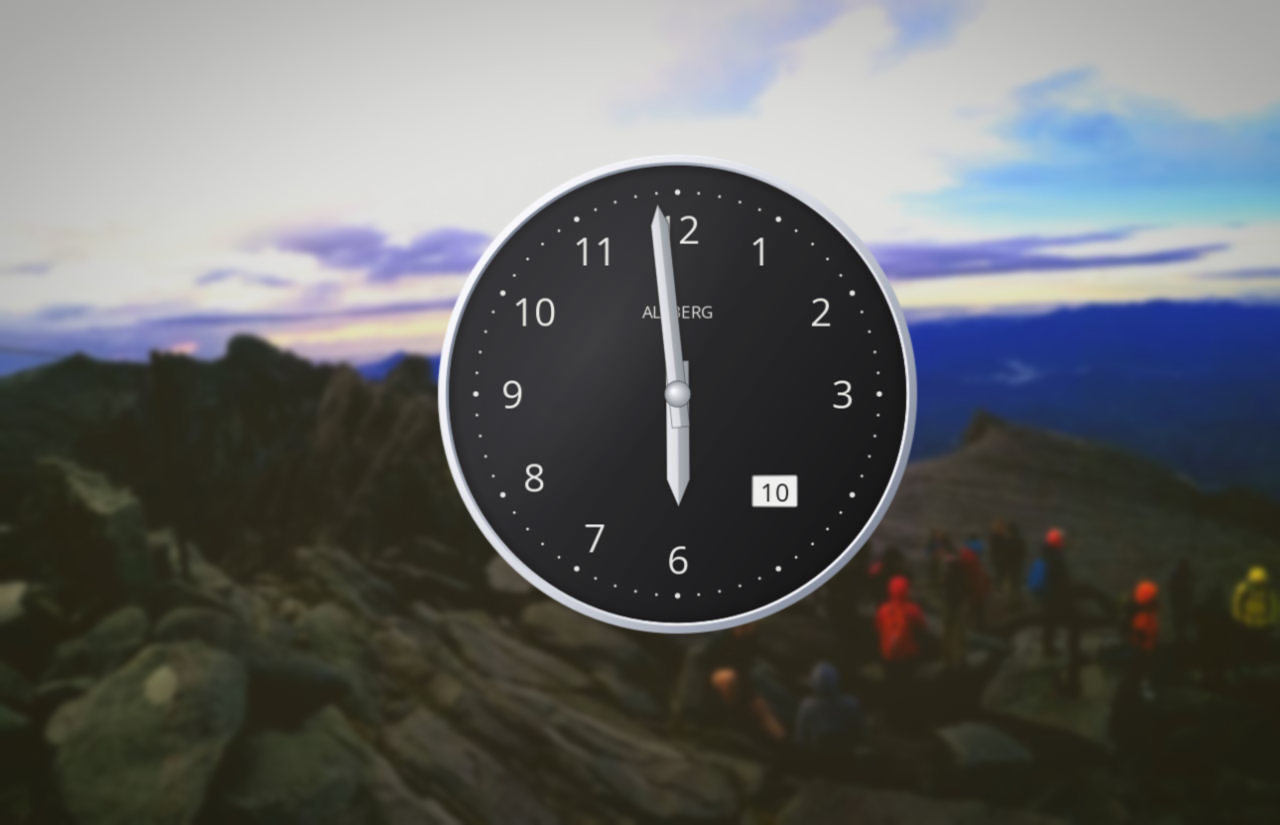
5h59
